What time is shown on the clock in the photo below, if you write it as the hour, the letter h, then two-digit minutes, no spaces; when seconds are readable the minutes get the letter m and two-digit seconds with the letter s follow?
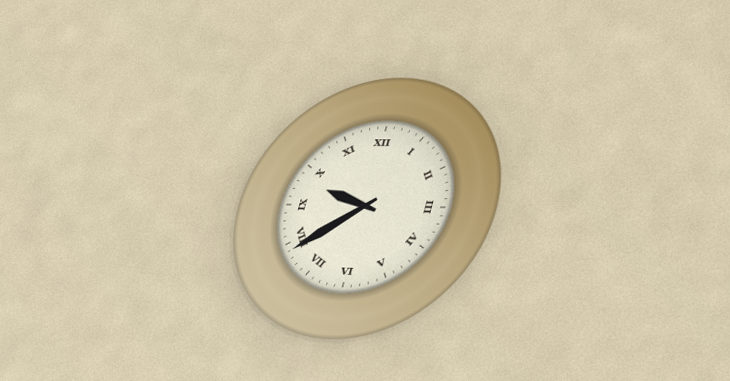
9h39
